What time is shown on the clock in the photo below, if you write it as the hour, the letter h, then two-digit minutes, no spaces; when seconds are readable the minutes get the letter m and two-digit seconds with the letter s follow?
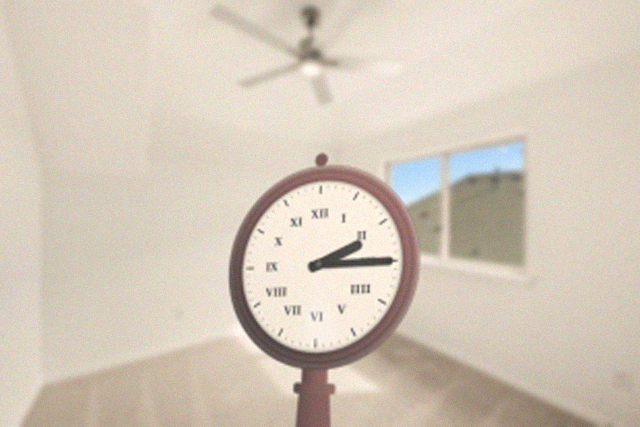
2h15
